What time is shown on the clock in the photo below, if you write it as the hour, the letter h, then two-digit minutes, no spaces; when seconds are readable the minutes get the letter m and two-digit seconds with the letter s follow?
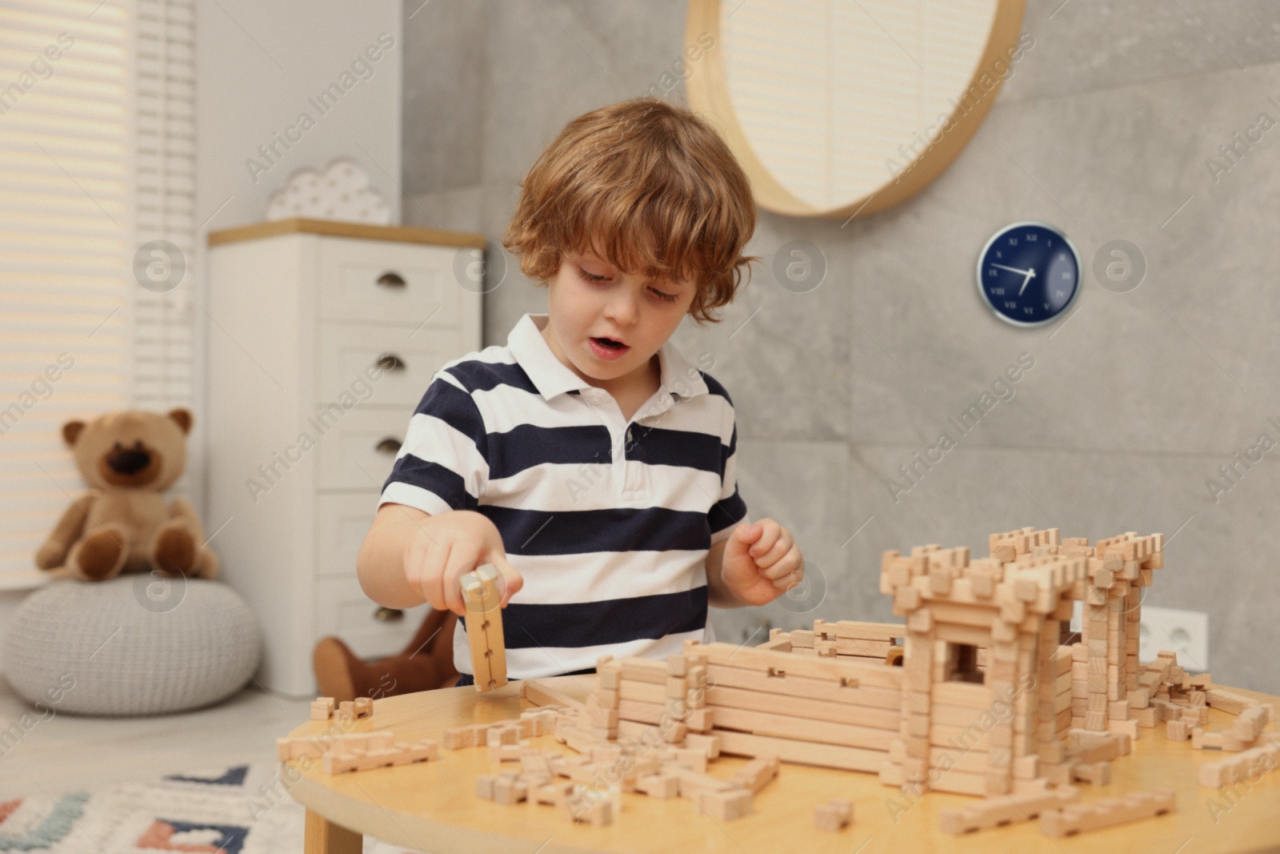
6h47
